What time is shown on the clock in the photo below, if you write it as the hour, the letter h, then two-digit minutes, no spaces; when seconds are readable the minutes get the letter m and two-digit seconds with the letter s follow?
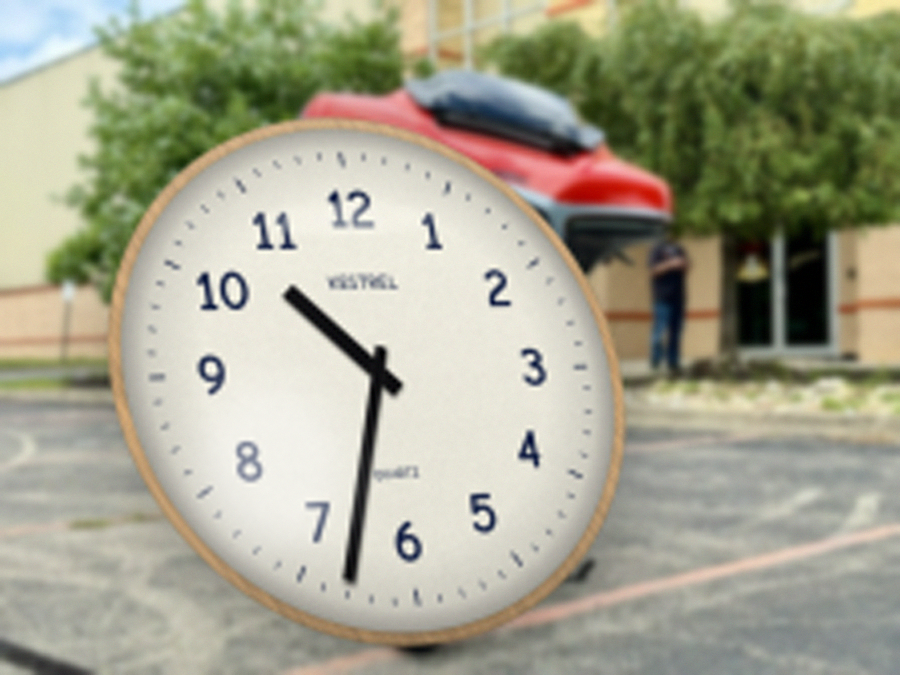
10h33
